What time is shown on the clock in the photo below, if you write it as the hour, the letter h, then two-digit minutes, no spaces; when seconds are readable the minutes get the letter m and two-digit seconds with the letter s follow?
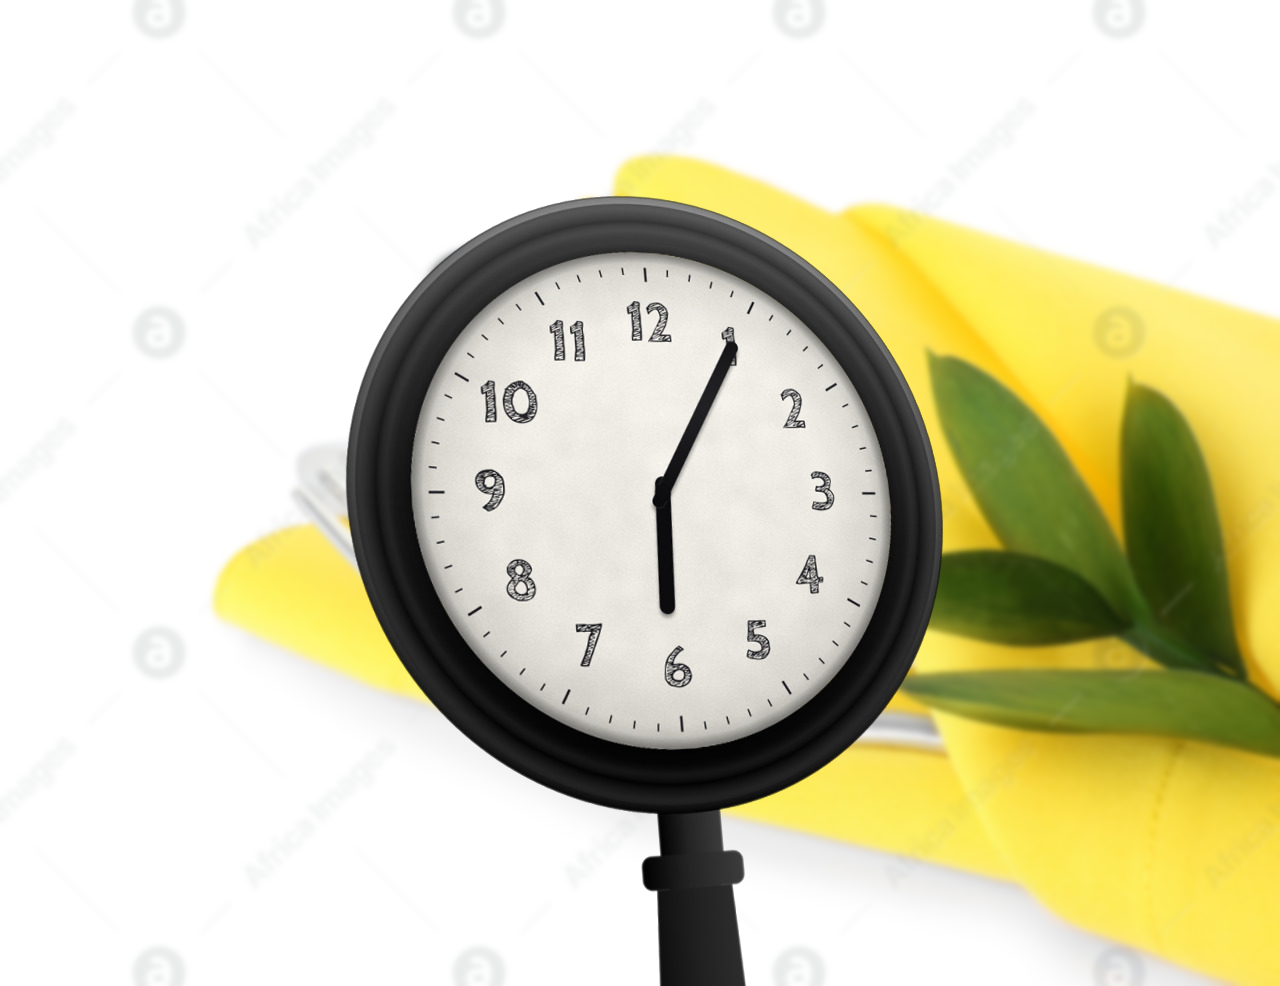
6h05
